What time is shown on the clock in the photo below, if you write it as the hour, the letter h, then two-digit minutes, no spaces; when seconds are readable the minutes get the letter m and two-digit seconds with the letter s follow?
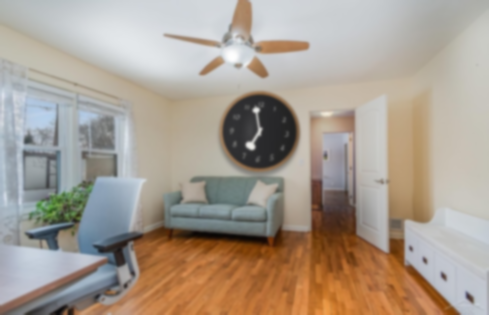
6h58
